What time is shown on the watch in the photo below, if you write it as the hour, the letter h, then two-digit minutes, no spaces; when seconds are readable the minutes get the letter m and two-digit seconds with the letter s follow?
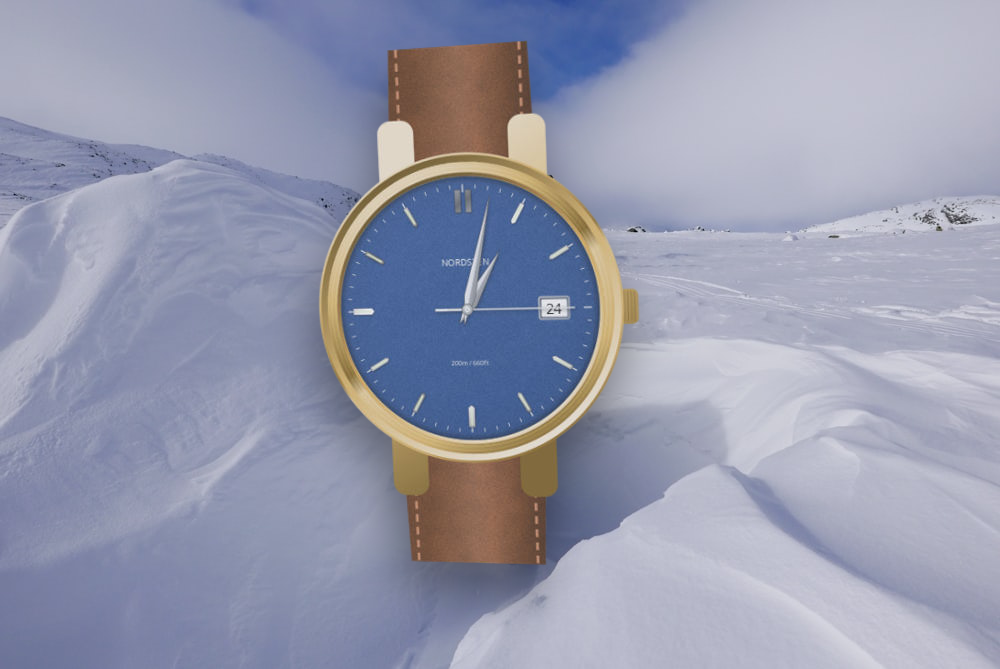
1h02m15s
